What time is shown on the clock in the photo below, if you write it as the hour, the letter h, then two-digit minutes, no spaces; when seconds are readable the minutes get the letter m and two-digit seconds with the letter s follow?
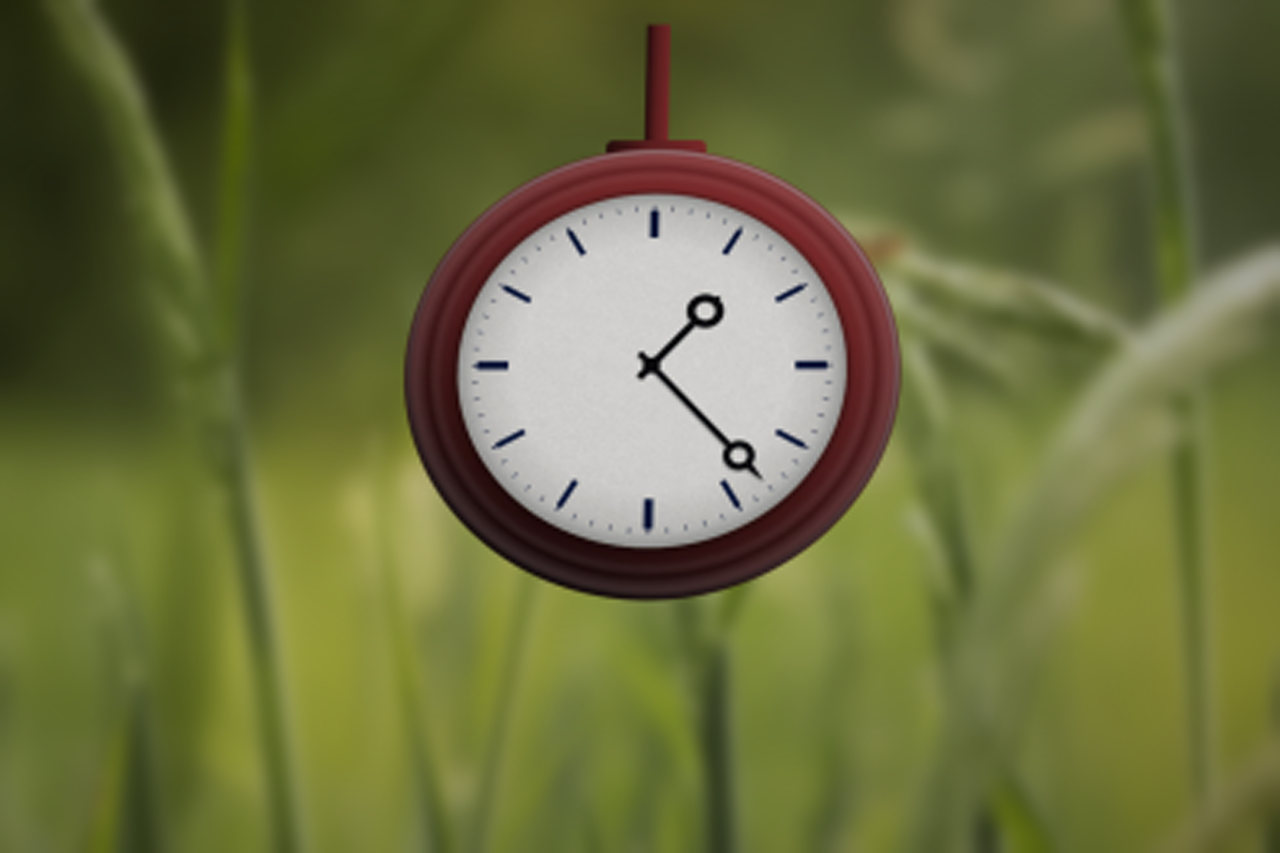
1h23
